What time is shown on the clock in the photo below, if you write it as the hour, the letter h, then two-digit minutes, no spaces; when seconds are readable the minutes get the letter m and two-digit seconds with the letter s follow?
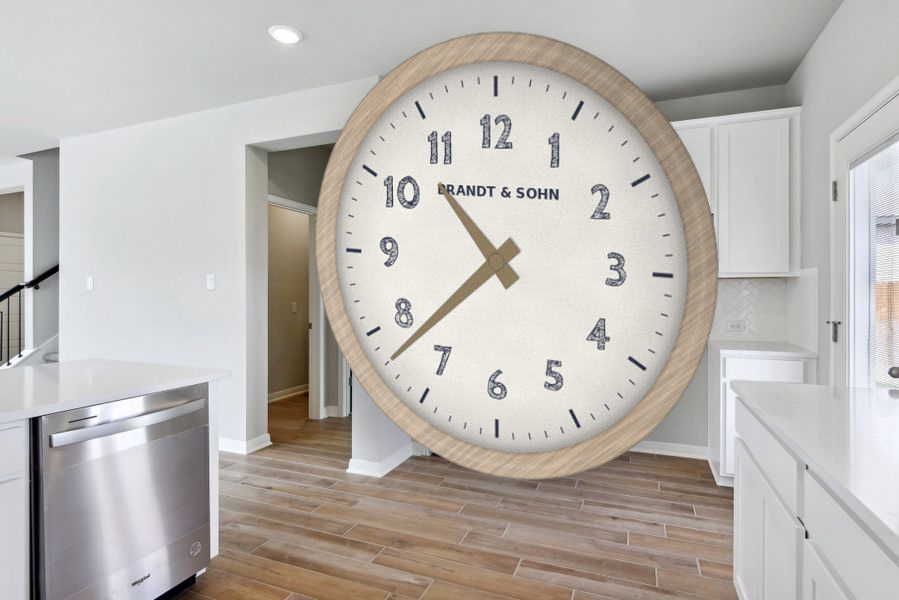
10h38
